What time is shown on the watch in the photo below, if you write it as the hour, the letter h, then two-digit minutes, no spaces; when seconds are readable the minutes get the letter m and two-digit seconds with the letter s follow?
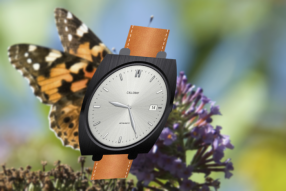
9h25
